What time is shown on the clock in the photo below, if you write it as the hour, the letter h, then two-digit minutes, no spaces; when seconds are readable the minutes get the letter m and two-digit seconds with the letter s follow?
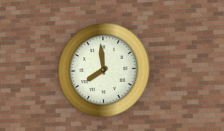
7h59
